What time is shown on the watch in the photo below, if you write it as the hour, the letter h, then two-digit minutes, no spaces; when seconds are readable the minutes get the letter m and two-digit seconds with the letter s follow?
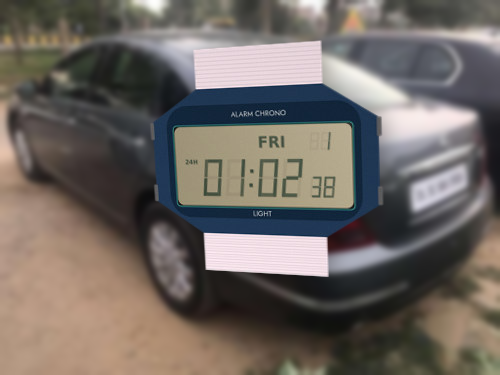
1h02m38s
